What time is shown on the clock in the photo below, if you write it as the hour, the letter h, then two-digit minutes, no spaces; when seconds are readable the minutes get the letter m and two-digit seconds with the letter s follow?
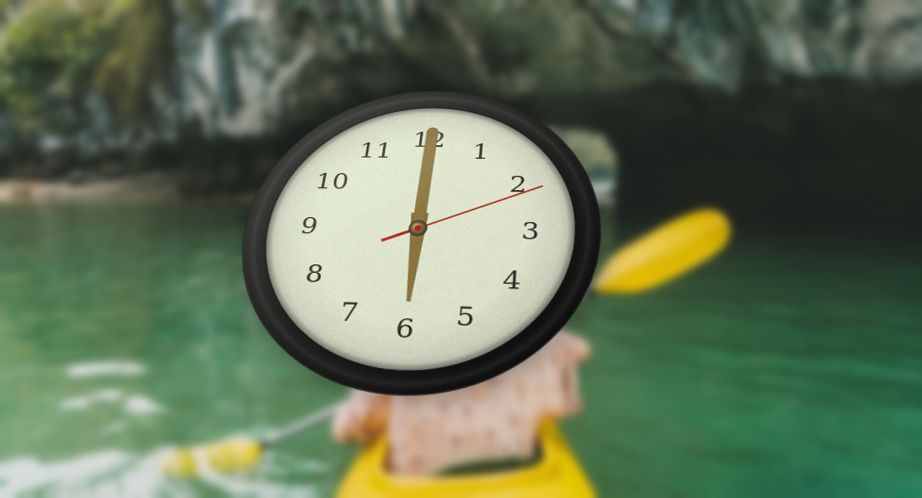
6h00m11s
